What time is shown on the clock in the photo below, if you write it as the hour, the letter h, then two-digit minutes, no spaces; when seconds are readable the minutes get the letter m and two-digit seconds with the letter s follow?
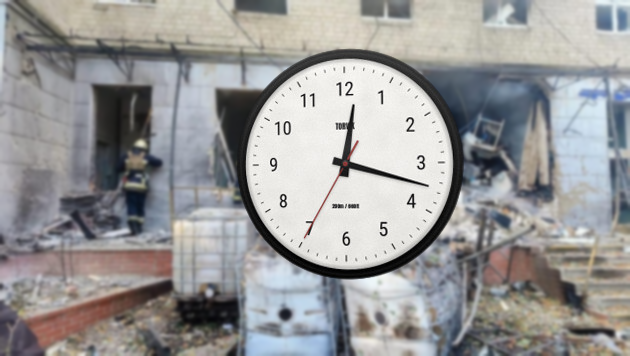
12h17m35s
